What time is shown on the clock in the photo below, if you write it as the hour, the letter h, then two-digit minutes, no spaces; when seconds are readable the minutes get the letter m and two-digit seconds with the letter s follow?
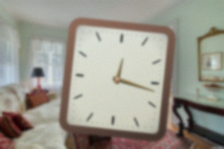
12h17
